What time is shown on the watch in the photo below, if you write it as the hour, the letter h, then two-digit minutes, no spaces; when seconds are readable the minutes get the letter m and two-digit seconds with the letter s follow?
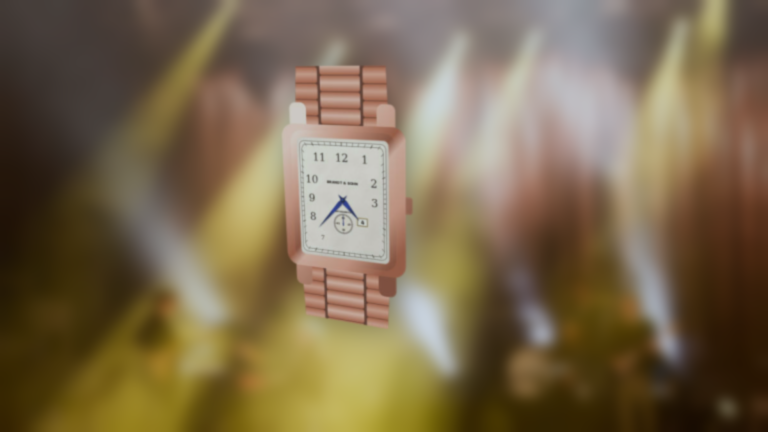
4h37
